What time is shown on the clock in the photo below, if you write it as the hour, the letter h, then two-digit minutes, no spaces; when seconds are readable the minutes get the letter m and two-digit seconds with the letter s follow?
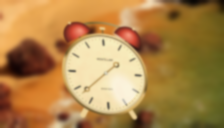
1h38
